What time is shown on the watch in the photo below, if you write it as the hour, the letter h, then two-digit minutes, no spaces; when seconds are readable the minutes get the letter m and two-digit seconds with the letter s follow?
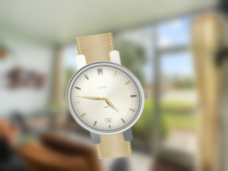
4h47
